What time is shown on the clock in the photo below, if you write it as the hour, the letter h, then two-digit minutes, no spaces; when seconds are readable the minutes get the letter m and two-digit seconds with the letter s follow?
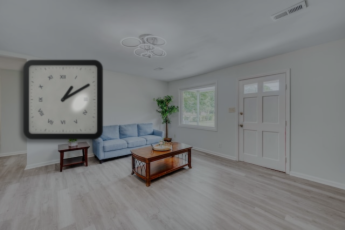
1h10
